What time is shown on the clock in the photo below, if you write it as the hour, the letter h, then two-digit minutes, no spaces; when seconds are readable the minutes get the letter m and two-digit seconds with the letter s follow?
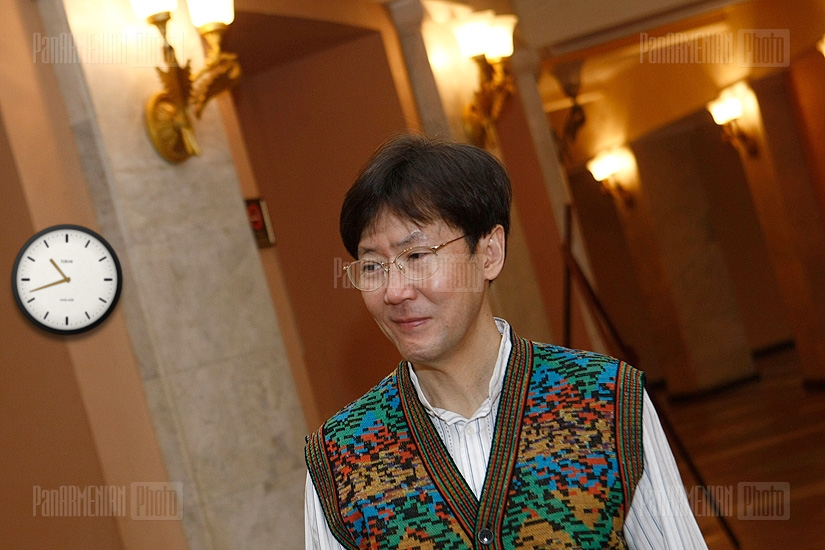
10h42
